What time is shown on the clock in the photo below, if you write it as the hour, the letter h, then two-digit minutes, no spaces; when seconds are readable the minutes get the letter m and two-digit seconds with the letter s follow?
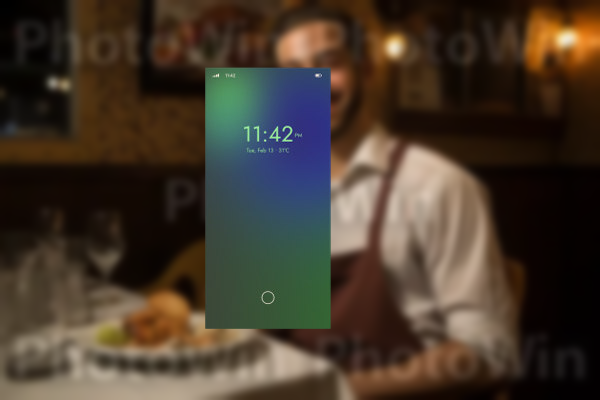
11h42
